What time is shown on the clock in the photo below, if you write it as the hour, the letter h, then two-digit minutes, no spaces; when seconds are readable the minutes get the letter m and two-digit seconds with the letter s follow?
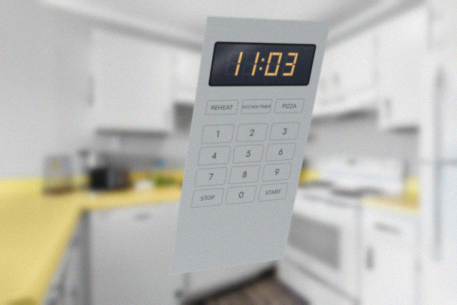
11h03
